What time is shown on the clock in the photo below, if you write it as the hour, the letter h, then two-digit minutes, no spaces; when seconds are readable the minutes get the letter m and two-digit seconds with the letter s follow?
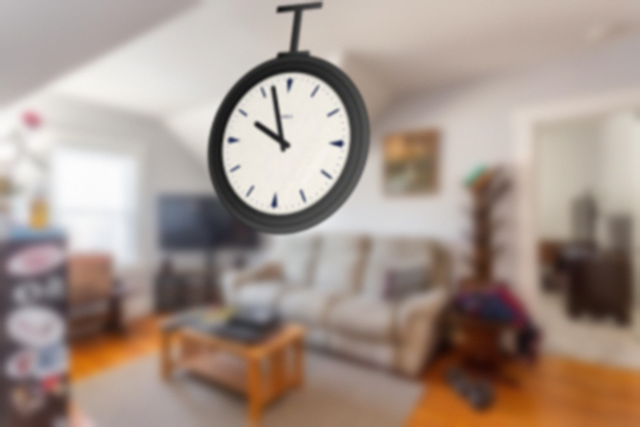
9h57
